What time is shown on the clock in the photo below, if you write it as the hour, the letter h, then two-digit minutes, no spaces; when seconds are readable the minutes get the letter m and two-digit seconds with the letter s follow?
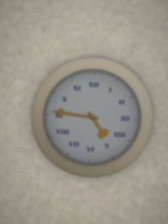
4h46
